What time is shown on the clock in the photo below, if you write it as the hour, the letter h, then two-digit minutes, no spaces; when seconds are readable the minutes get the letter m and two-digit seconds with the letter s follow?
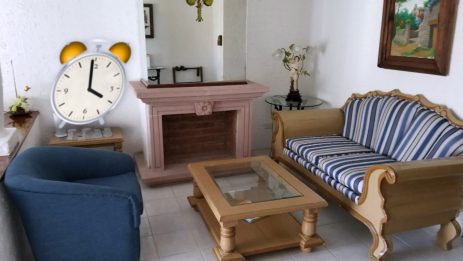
3h59
